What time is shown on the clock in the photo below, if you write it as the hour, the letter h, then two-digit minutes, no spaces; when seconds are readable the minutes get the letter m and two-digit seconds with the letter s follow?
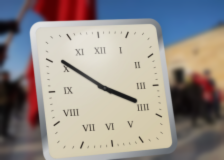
3h51
